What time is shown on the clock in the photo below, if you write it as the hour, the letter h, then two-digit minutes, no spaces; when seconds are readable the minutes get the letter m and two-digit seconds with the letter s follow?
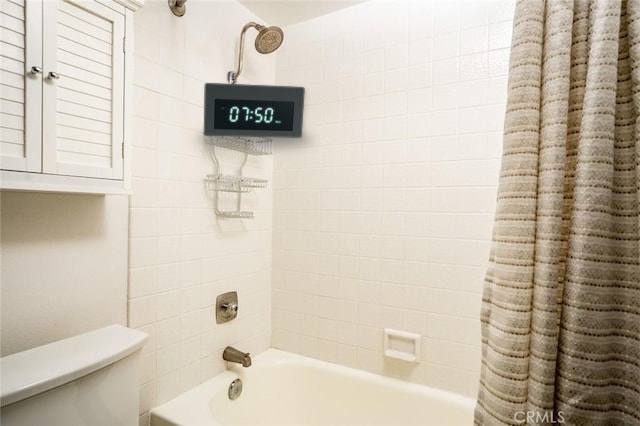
7h50
